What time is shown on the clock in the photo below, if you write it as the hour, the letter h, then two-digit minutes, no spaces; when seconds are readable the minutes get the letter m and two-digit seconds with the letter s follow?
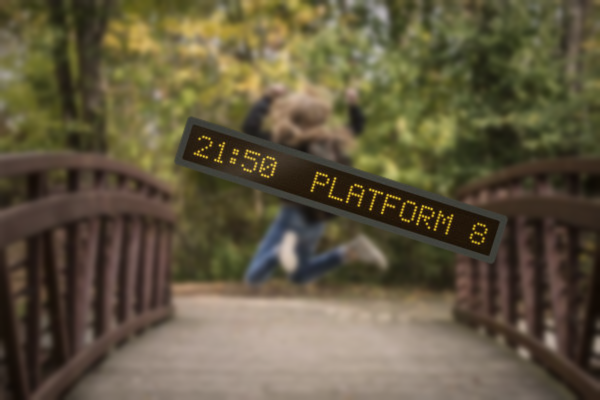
21h50
